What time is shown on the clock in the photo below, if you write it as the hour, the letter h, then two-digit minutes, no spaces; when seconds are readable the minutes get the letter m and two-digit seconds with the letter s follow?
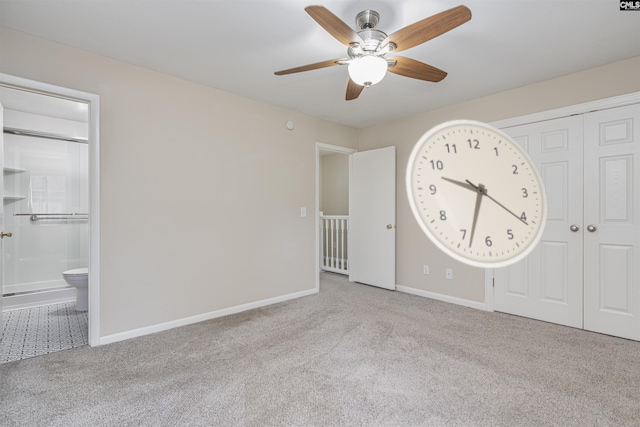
9h33m21s
